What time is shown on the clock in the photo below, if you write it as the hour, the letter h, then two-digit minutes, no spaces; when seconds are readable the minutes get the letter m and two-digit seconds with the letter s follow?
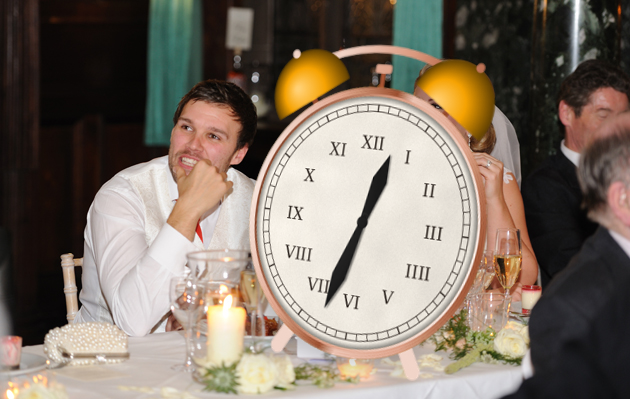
12h33
